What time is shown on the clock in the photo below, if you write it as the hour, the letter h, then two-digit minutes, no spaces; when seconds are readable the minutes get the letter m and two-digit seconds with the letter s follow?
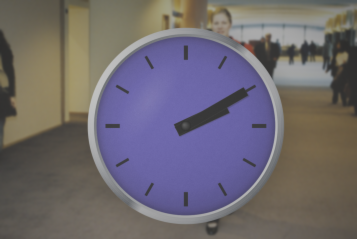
2h10
